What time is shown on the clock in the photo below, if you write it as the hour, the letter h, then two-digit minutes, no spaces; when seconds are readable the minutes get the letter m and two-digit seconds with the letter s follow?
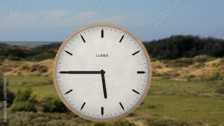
5h45
